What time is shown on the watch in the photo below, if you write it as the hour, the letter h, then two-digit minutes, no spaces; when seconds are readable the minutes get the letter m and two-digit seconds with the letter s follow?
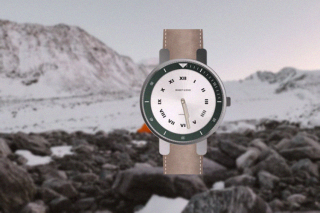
5h28
